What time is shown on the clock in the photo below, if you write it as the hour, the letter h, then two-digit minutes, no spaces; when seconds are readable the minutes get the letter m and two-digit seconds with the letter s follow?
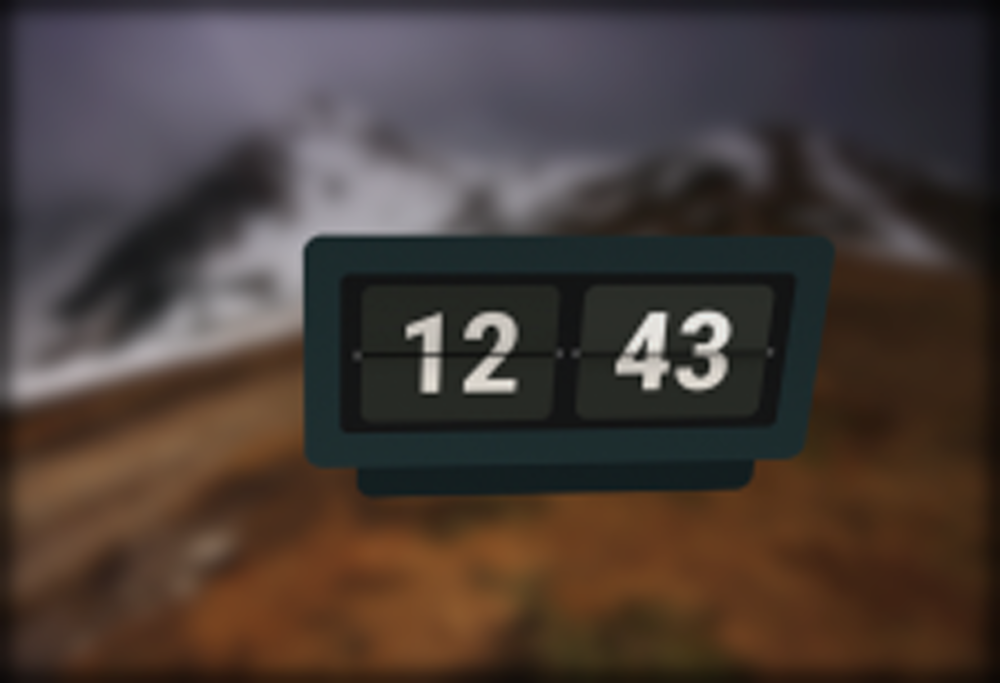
12h43
